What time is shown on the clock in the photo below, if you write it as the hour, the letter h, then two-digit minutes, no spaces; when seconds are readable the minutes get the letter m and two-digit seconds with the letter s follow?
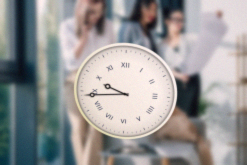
9h44
